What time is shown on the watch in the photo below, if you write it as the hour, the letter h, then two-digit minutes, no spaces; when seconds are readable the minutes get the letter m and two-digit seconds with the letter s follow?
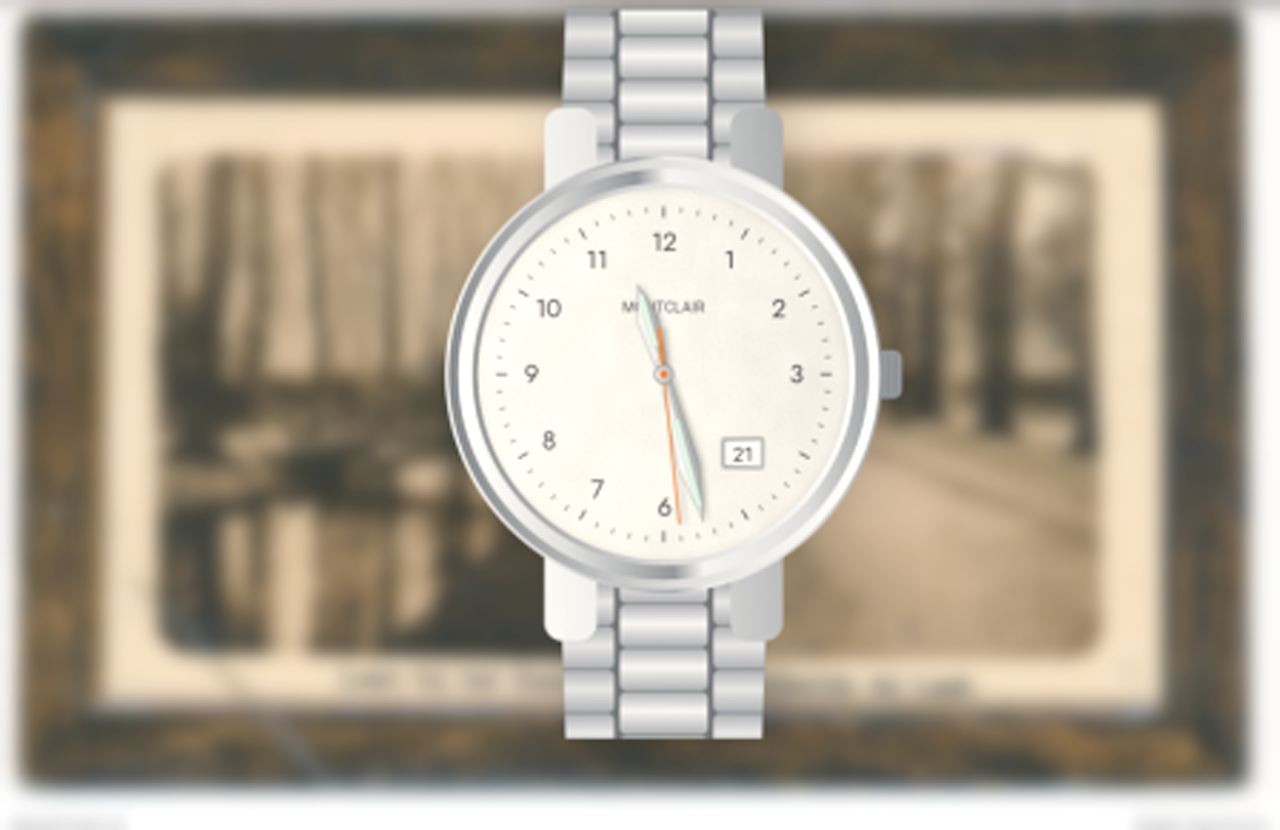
11h27m29s
